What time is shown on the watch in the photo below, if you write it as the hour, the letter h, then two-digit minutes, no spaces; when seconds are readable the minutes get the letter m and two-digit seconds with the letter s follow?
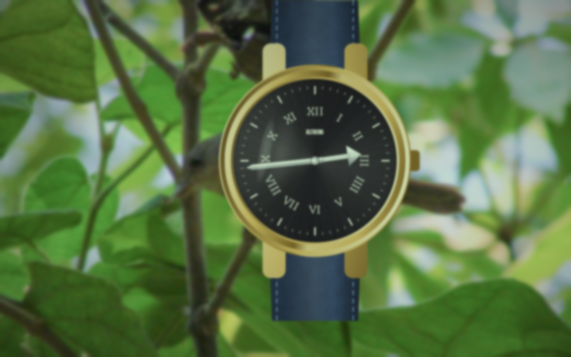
2h44
